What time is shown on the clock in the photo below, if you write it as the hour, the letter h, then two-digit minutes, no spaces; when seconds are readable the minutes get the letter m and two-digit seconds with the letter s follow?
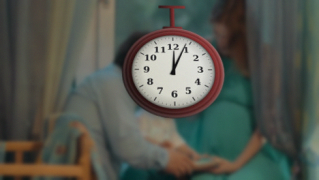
12h04
